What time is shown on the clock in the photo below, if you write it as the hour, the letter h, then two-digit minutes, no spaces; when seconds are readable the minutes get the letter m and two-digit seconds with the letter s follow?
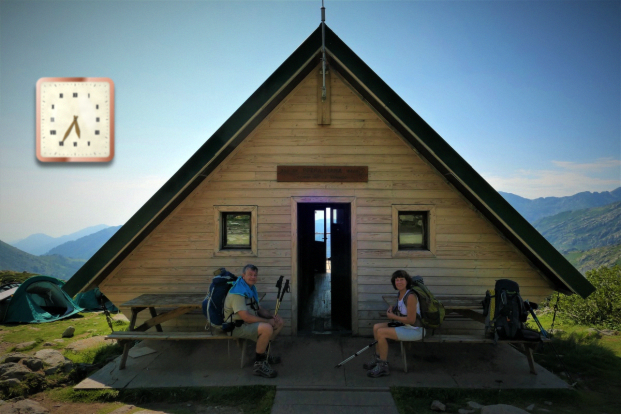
5h35
